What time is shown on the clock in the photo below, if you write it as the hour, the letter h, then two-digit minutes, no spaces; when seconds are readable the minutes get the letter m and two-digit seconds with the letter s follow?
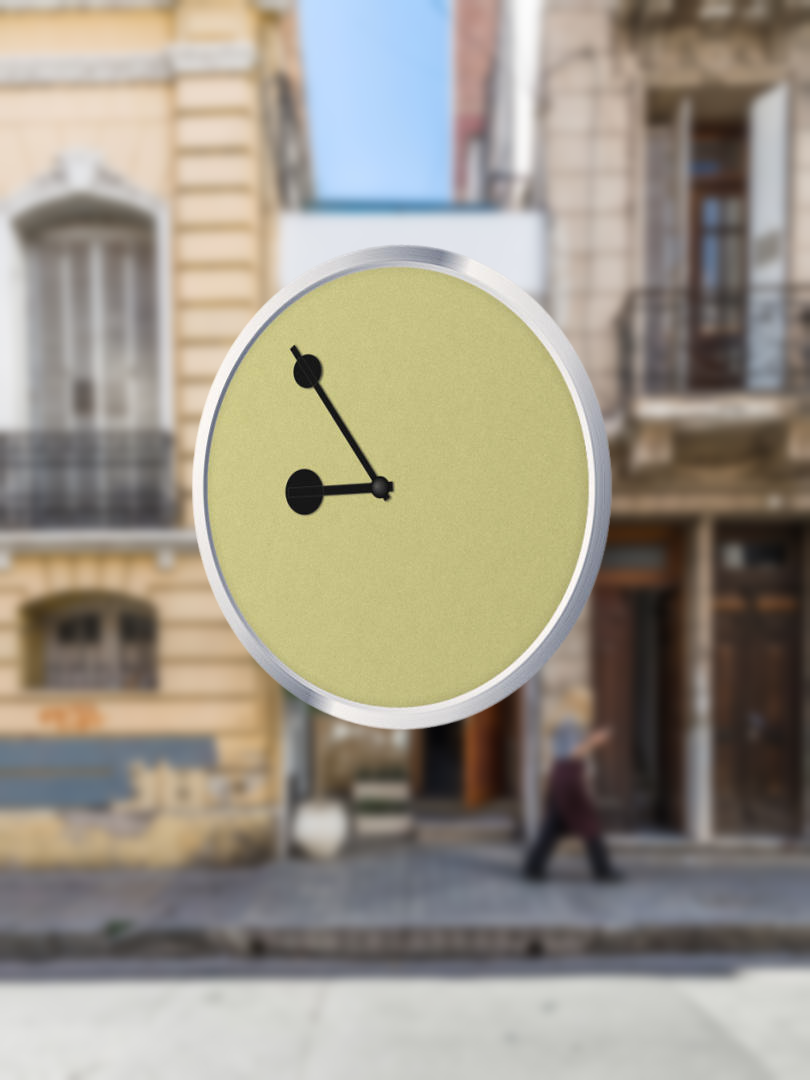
8h54
